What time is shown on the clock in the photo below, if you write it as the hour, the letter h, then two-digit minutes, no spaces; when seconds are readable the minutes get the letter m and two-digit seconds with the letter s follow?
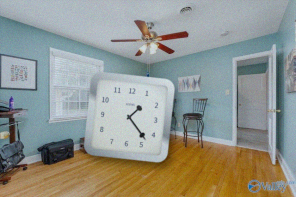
1h23
